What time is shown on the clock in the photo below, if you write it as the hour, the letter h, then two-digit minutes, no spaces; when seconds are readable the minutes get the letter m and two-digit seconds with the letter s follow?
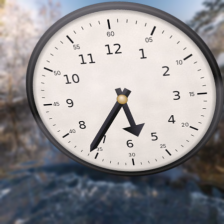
5h36
